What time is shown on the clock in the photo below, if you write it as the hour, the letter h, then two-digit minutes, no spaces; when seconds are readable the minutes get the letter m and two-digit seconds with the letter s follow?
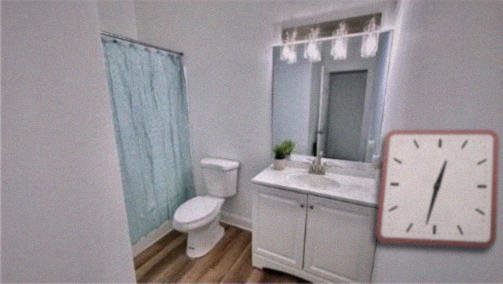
12h32
